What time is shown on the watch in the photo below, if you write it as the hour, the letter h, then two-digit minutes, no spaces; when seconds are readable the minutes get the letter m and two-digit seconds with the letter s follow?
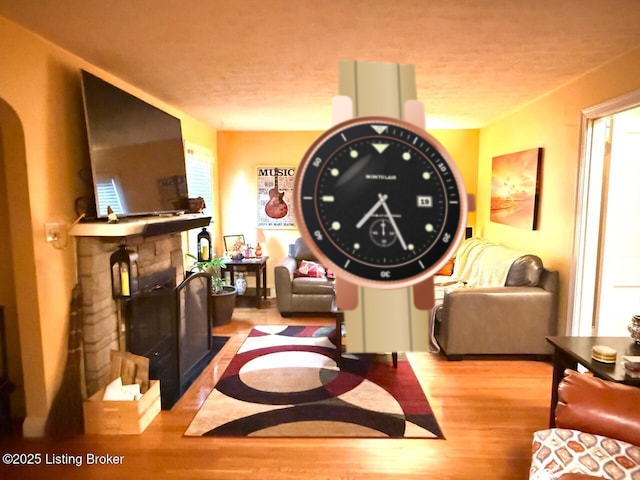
7h26
